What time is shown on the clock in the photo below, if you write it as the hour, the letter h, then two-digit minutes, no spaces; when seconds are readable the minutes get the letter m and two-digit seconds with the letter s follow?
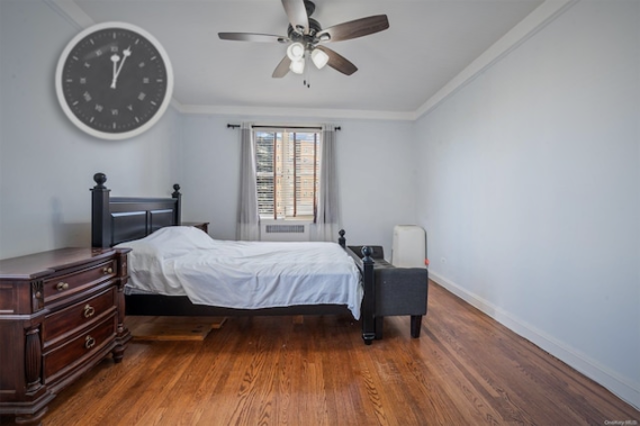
12h04
